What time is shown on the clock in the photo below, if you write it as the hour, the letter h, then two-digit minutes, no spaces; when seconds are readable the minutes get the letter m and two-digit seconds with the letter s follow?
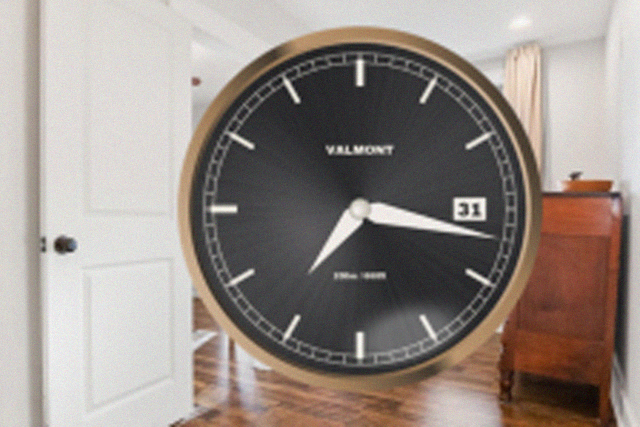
7h17
